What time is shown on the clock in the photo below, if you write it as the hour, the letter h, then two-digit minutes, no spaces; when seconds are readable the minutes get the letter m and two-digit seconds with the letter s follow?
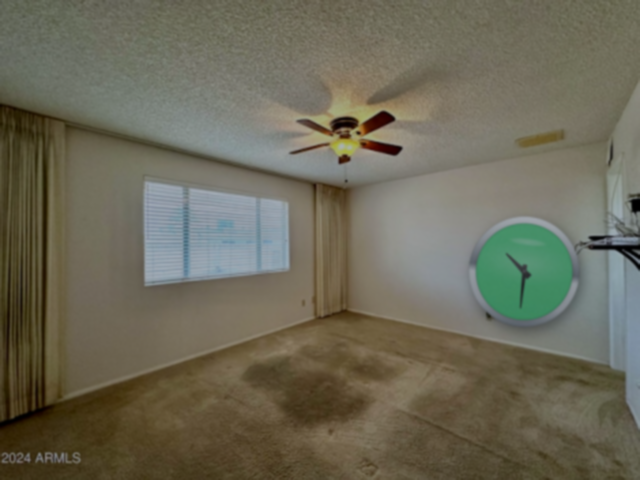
10h31
